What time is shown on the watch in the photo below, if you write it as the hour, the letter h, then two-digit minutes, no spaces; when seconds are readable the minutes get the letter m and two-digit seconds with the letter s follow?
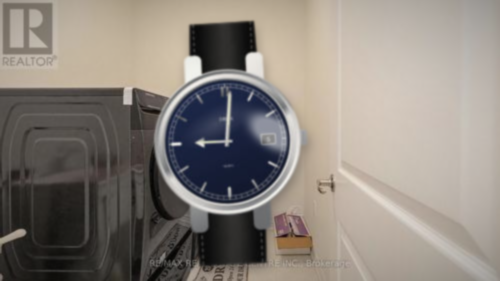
9h01
